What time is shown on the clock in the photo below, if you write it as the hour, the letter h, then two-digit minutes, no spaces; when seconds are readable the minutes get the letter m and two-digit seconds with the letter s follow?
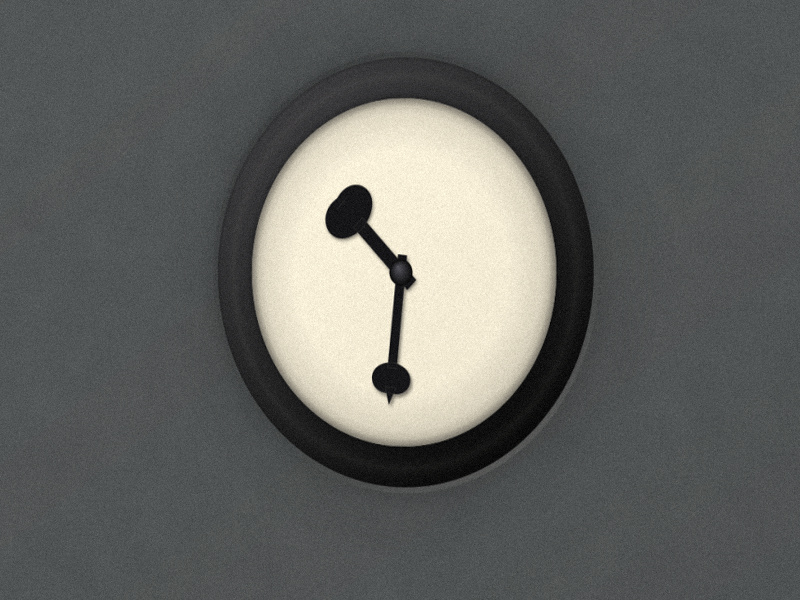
10h31
